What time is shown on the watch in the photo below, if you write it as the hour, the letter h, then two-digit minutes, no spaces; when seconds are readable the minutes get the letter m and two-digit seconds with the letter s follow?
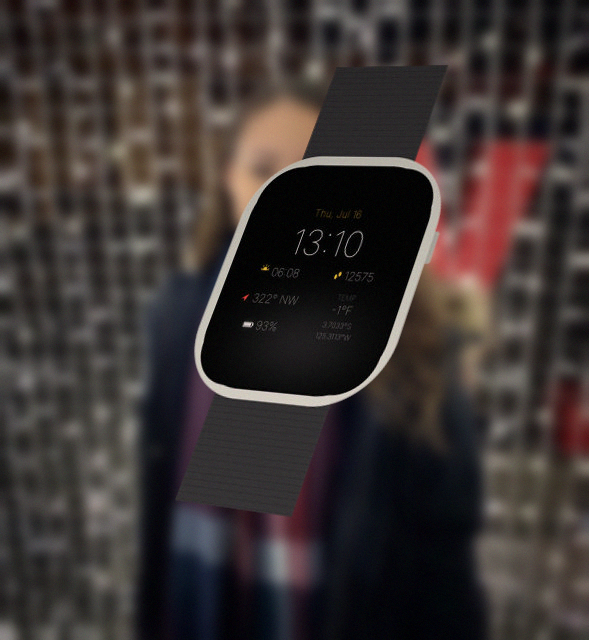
13h10
